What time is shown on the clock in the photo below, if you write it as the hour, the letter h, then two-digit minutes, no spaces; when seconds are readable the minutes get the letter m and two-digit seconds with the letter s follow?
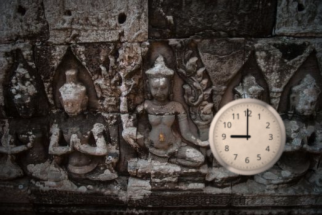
9h00
